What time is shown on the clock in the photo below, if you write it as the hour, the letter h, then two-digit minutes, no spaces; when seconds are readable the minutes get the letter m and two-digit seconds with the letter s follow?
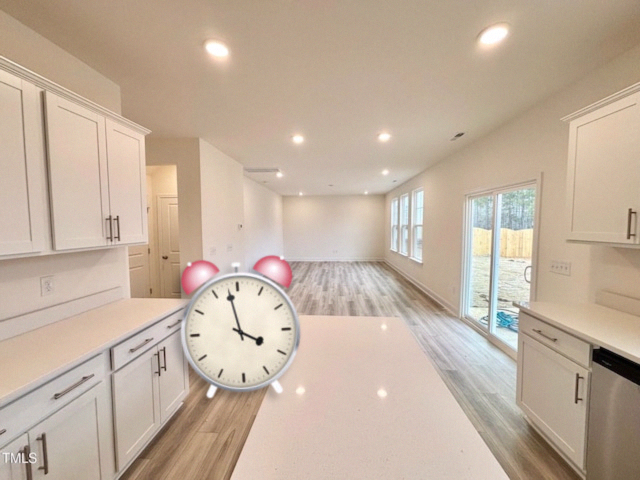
3h58
